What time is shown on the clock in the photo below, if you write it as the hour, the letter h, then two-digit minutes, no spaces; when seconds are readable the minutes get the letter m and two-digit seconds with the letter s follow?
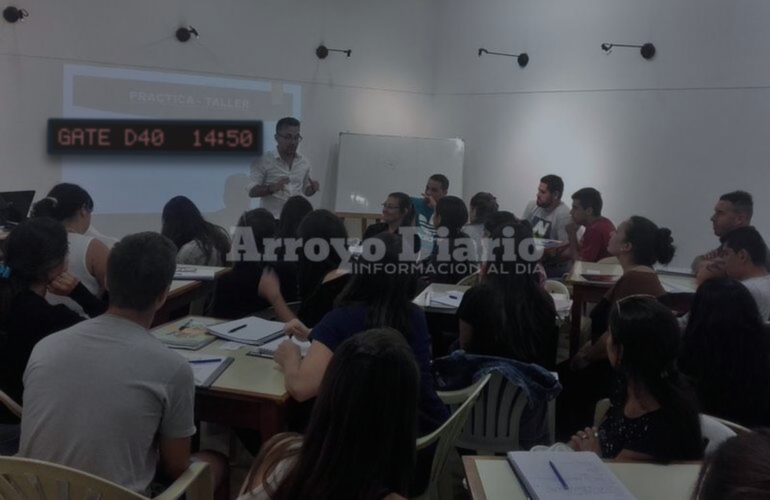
14h50
